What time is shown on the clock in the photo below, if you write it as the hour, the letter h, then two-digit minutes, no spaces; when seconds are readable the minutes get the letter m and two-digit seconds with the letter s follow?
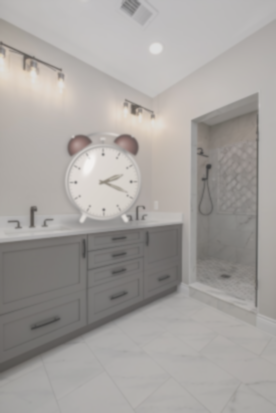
2h19
